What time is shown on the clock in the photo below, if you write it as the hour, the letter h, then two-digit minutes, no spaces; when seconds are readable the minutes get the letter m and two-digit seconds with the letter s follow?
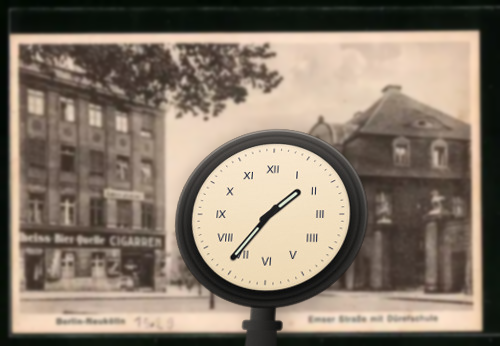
1h36
